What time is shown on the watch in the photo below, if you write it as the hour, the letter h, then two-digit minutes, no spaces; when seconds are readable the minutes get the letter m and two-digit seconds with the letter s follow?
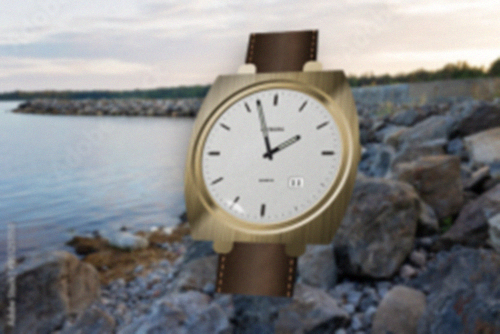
1h57
